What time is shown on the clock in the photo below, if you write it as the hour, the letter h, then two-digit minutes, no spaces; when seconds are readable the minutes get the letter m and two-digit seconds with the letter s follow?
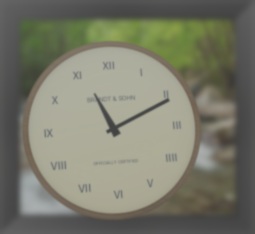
11h11
